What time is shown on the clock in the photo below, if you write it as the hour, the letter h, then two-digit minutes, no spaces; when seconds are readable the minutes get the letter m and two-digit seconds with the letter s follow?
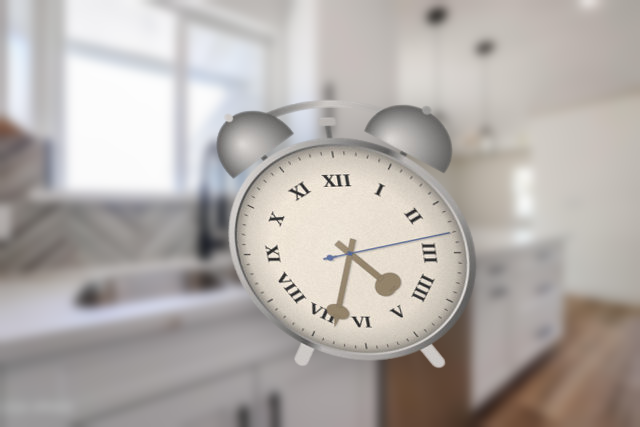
4h33m13s
